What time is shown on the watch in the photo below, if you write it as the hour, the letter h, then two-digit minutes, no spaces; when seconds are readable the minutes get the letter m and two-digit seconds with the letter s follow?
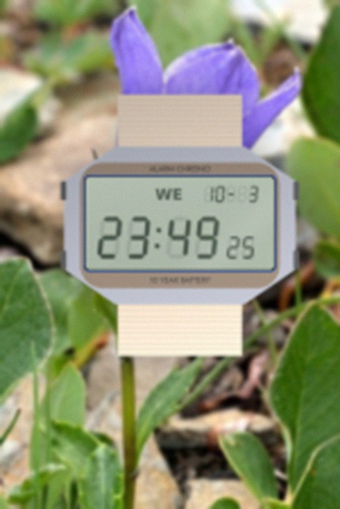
23h49m25s
